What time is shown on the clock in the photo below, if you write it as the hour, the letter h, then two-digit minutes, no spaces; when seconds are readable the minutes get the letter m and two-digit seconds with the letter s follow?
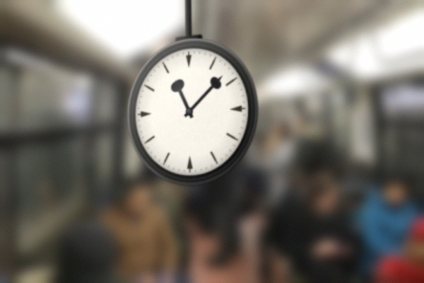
11h08
